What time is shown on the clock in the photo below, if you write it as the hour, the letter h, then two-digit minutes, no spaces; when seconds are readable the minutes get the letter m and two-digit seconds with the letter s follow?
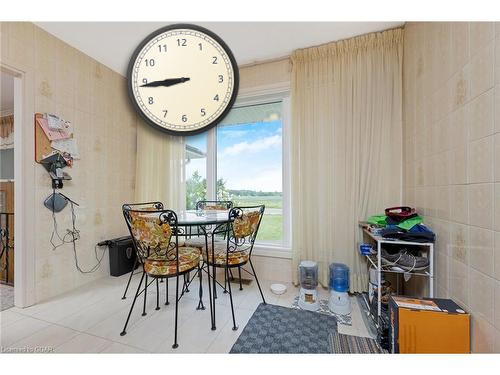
8h44
